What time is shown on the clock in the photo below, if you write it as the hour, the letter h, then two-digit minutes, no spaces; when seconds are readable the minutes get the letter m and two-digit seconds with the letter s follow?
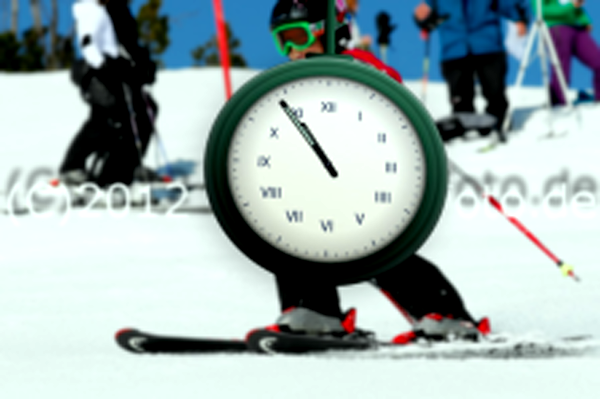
10h54
